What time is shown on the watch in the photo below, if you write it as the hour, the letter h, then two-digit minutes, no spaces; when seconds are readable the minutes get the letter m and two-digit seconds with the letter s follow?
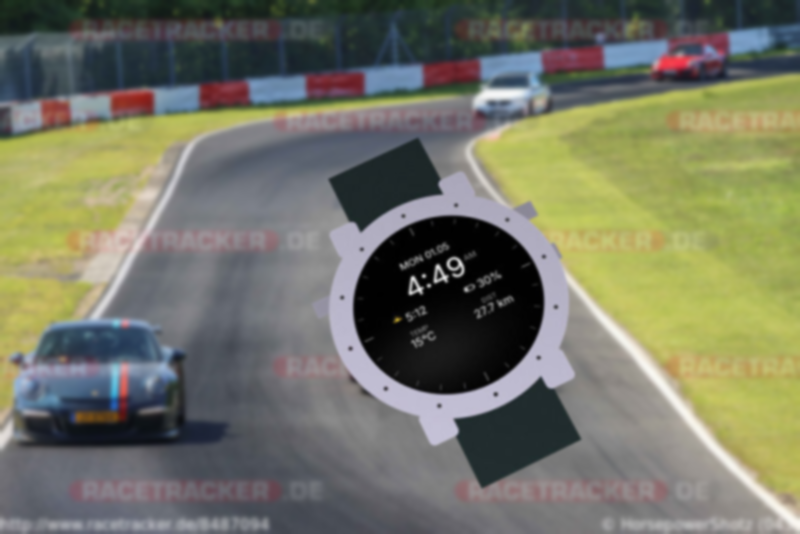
4h49
